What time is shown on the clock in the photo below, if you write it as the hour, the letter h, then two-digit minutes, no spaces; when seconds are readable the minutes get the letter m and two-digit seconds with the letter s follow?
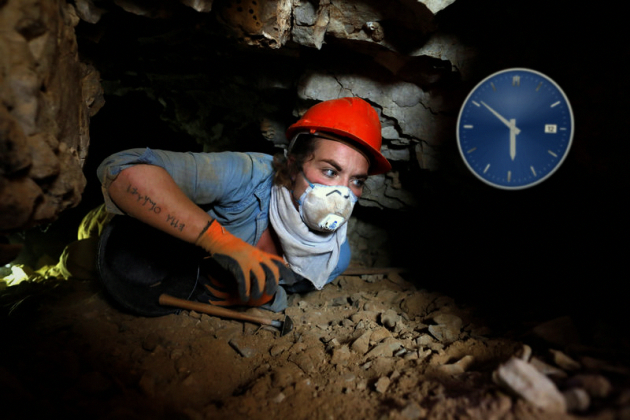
5h51
